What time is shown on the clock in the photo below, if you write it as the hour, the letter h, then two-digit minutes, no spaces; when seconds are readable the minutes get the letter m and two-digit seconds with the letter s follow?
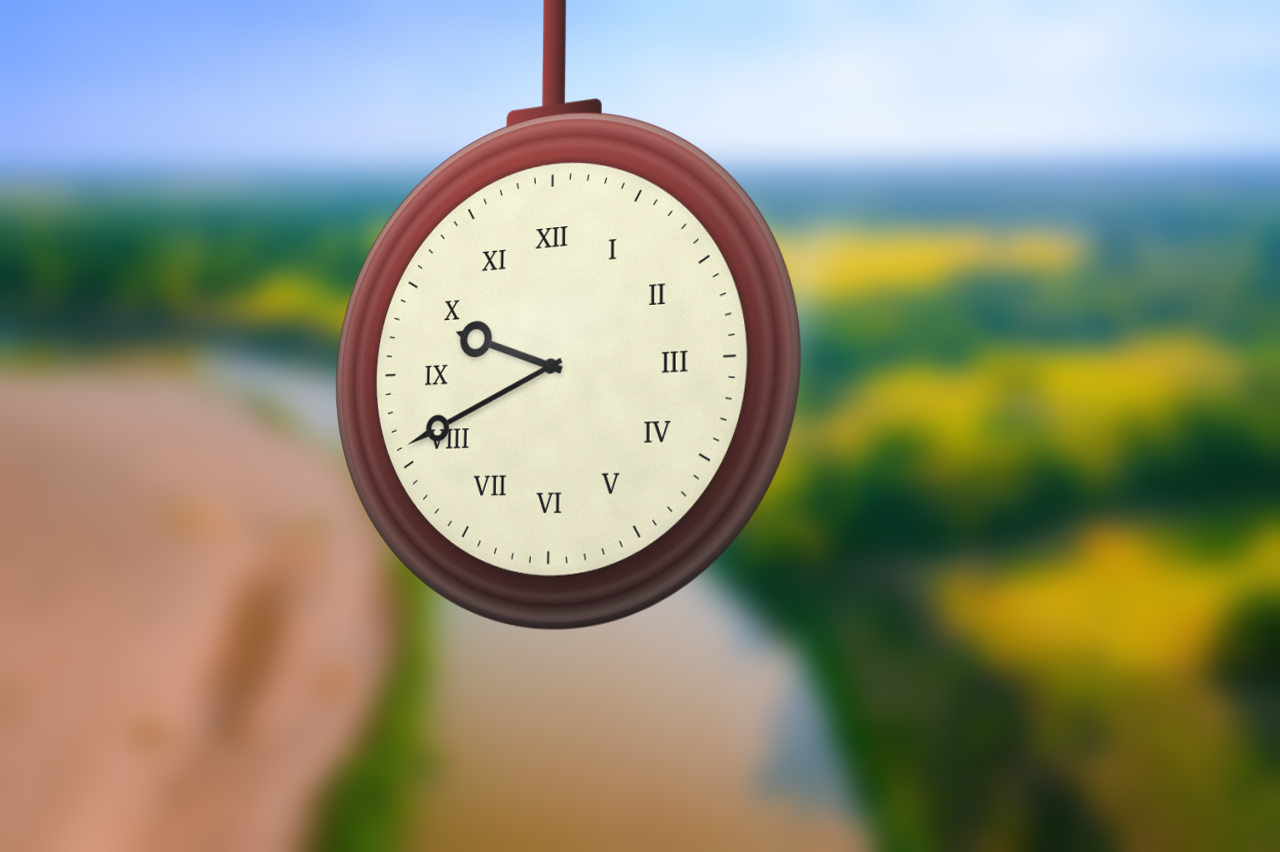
9h41
